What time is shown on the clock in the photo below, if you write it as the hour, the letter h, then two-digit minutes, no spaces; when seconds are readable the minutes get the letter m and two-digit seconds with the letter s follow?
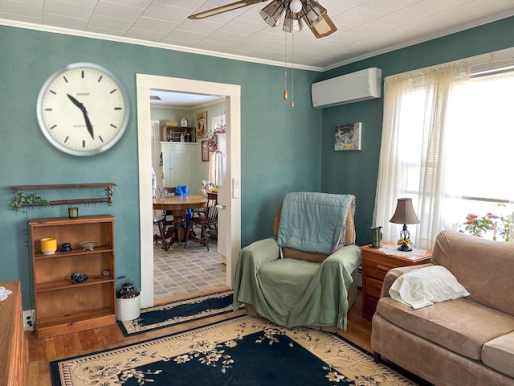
10h27
